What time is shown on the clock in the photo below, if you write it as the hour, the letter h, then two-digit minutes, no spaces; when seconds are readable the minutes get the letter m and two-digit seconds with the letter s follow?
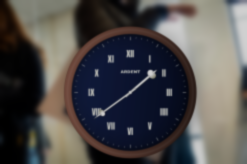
1h39
